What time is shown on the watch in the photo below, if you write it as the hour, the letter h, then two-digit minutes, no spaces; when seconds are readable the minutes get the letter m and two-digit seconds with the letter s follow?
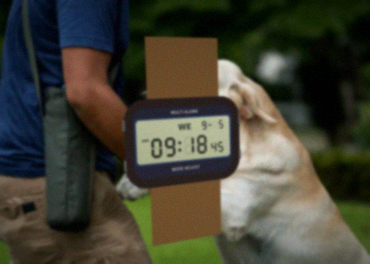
9h18
